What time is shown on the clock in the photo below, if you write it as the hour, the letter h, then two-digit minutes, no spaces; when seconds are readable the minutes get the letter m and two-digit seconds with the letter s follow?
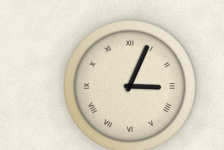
3h04
